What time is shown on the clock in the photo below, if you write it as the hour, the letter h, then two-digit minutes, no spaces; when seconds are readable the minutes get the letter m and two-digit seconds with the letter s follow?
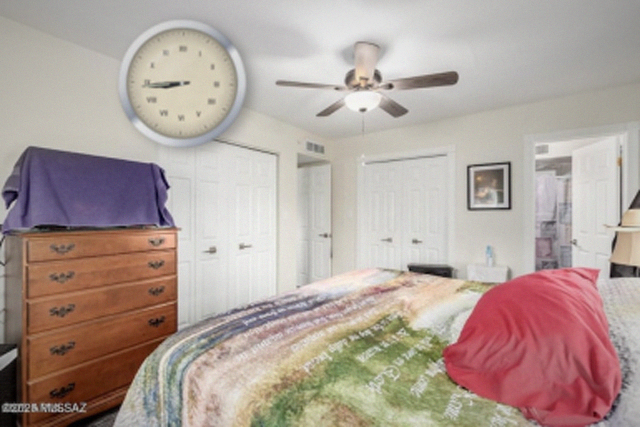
8h44
